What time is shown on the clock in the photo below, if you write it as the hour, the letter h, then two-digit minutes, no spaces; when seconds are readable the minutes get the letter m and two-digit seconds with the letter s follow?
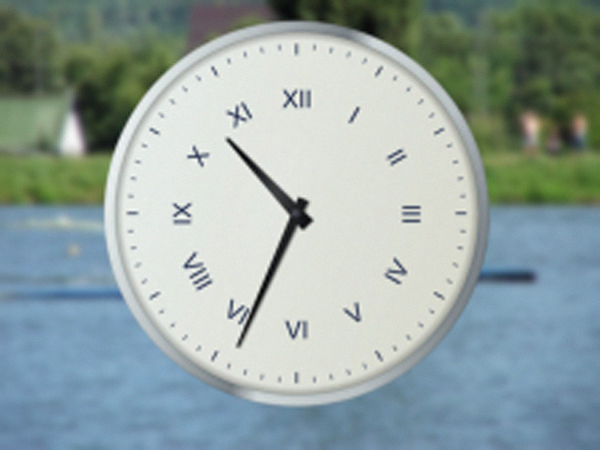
10h34
